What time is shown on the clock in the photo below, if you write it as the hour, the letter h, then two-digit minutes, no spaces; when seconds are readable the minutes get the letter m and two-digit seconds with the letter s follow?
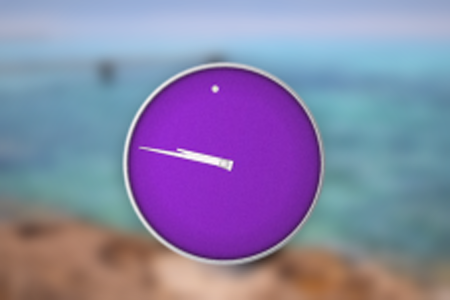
9h48
